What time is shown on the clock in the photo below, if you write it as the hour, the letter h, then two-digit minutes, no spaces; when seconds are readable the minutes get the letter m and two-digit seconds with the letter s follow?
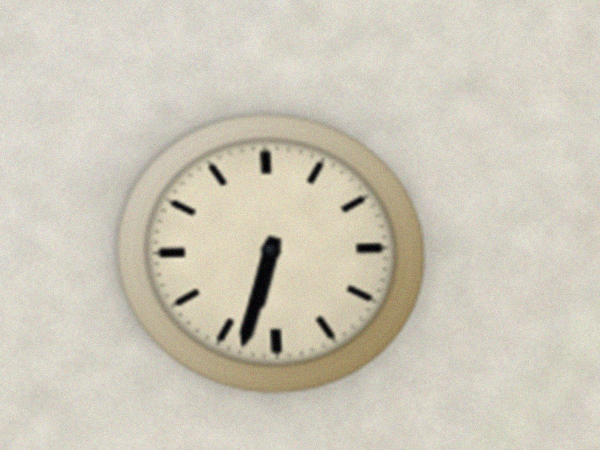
6h33
